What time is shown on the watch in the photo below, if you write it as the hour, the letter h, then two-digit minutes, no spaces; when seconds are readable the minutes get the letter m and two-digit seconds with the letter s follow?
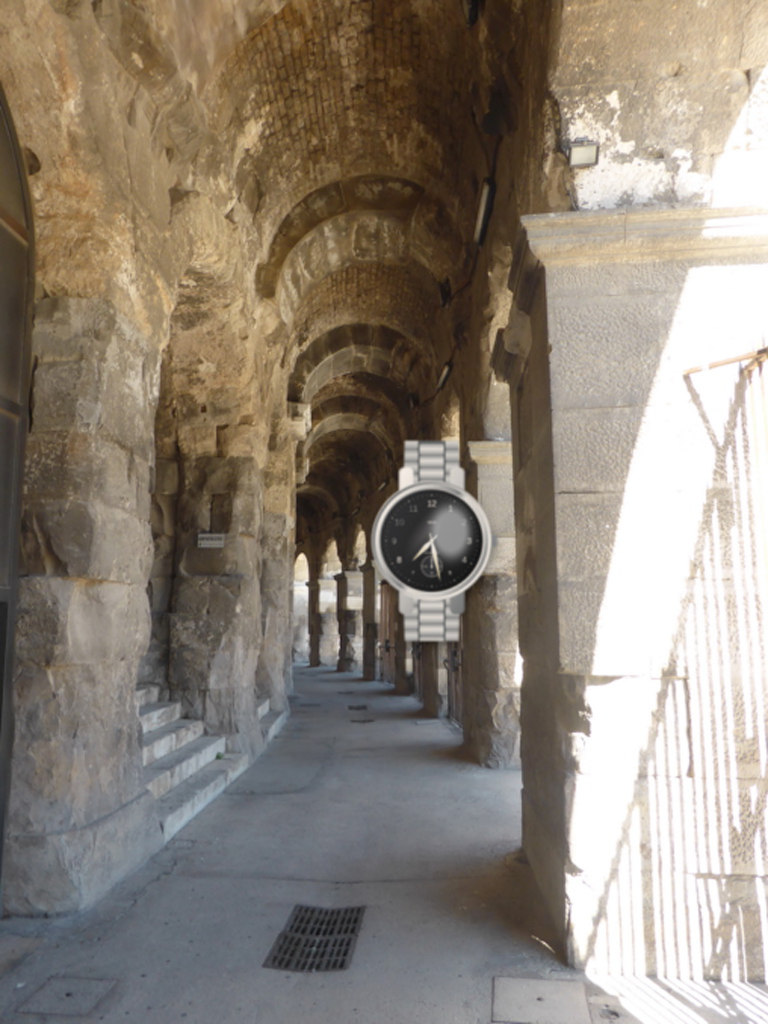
7h28
